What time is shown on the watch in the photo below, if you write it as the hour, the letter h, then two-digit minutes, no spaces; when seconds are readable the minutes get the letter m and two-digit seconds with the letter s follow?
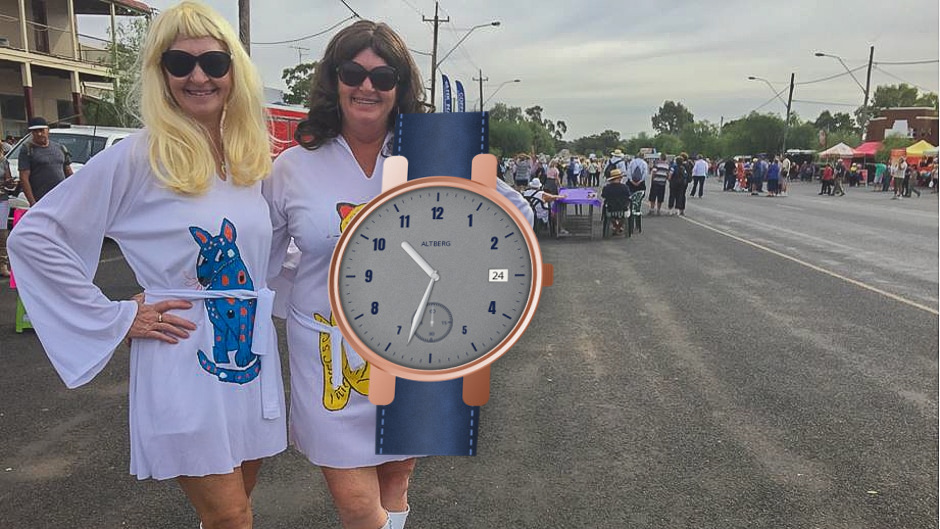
10h33
